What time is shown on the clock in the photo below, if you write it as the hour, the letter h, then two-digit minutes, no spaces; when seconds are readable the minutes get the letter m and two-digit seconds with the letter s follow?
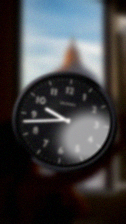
9h43
